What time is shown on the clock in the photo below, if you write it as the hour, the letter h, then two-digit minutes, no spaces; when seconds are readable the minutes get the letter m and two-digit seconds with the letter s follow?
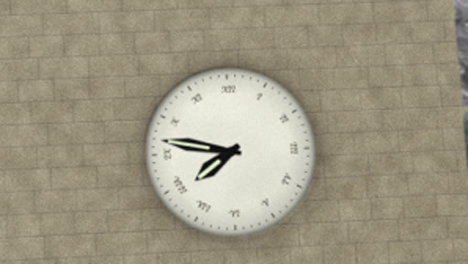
7h47
